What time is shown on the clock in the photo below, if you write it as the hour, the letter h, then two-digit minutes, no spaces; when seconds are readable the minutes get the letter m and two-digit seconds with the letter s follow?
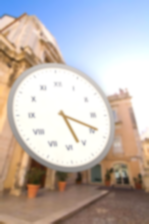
5h19
